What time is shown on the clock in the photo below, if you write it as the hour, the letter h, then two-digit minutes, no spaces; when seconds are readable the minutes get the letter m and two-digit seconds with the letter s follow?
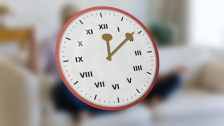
12h09
